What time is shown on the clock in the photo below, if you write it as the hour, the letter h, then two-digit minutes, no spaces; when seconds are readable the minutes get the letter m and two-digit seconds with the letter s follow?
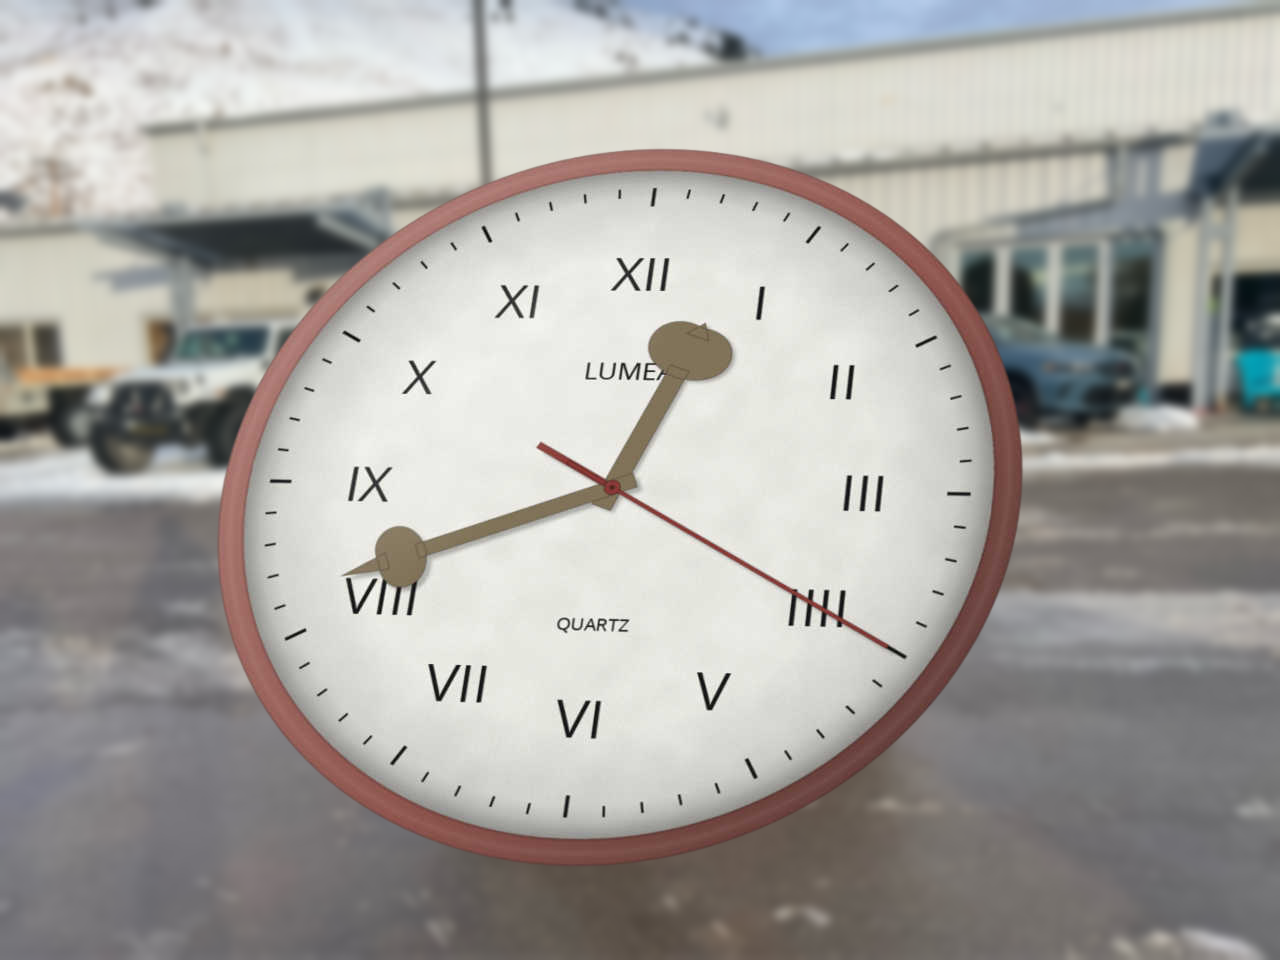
12h41m20s
